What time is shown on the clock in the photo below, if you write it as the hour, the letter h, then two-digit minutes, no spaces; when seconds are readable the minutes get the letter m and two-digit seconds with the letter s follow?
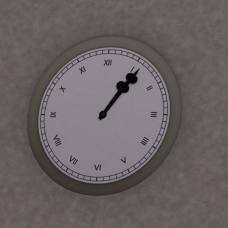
1h06
